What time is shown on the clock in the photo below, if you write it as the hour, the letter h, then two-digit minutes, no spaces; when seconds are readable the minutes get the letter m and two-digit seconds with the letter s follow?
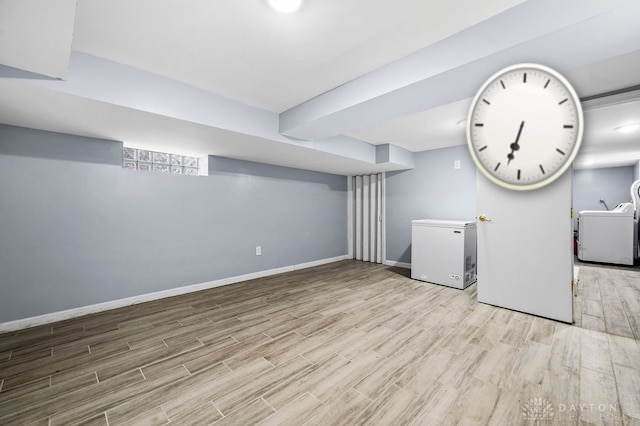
6h33
